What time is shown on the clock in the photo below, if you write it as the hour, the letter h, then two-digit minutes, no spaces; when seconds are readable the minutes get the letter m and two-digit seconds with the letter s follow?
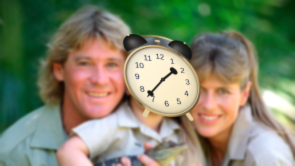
1h37
